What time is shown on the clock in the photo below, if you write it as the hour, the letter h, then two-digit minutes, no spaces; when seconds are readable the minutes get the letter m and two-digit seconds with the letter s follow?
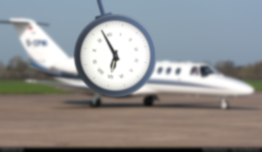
6h58
